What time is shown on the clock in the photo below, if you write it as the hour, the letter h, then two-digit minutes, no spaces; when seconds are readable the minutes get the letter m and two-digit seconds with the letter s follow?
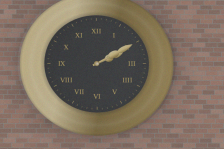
2h10
